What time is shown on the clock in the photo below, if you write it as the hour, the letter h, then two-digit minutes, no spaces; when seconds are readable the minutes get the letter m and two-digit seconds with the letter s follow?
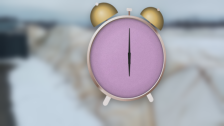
6h00
